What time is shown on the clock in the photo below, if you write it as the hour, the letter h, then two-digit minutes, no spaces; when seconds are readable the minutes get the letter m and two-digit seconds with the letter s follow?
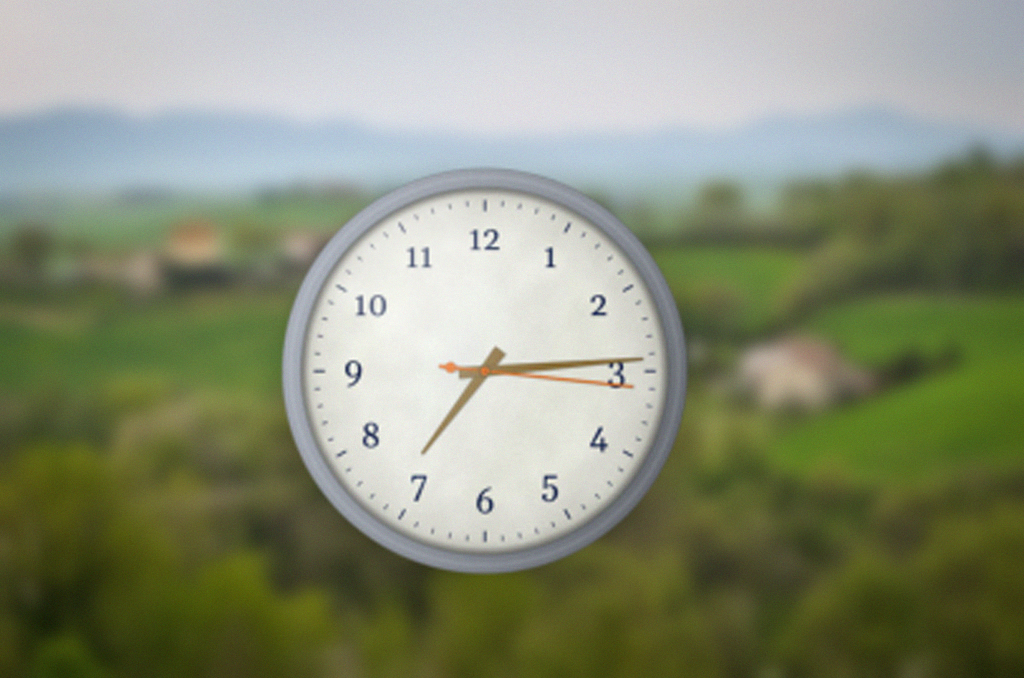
7h14m16s
